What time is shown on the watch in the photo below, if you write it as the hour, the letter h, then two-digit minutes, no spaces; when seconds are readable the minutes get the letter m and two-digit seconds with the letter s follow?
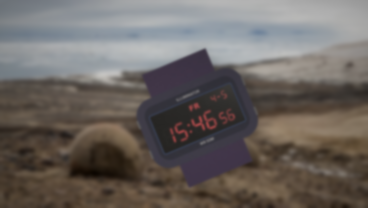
15h46m56s
